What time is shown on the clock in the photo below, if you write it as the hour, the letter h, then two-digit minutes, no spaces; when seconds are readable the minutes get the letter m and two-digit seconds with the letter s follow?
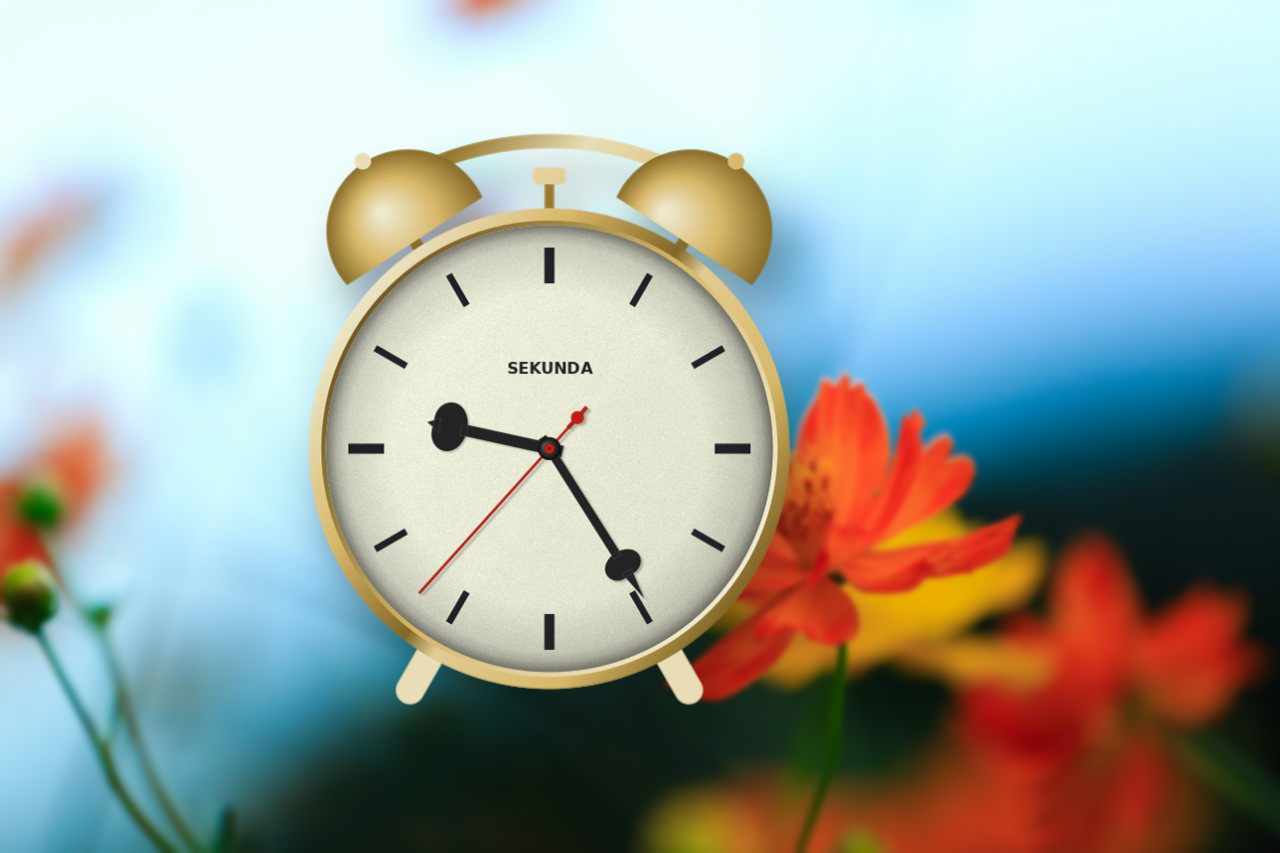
9h24m37s
